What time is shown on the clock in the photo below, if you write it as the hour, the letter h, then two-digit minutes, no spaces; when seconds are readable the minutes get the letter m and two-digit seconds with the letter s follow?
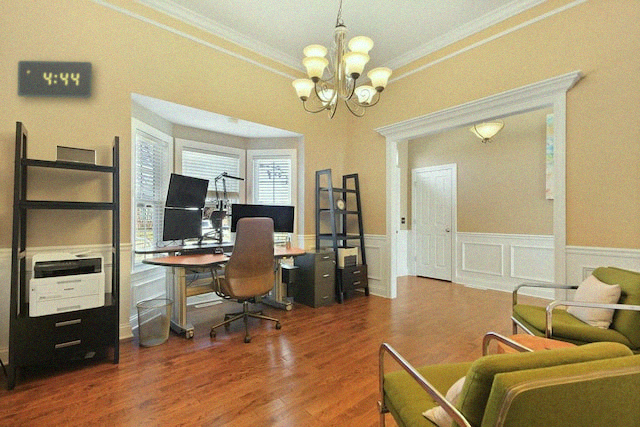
4h44
